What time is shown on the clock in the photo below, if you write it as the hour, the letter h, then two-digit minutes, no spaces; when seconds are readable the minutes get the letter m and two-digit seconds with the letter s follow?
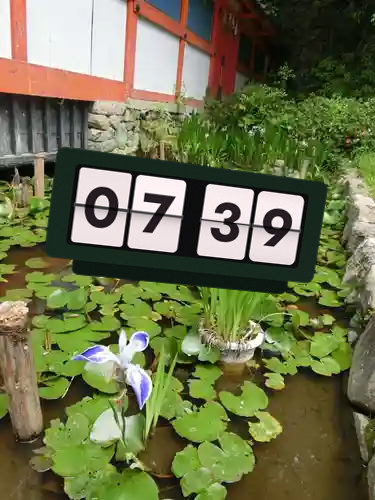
7h39
